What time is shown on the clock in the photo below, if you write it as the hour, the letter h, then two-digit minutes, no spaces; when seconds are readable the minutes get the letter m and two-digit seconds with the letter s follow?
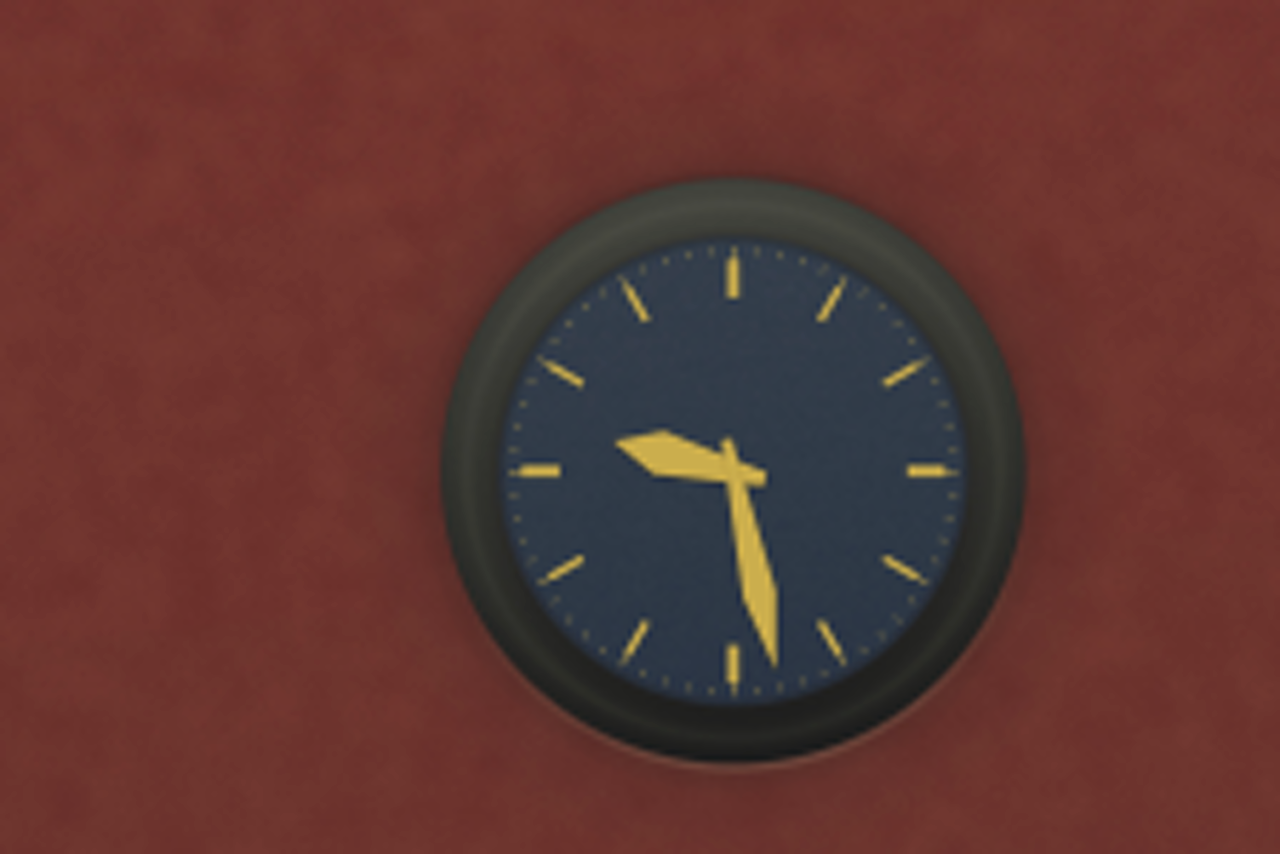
9h28
